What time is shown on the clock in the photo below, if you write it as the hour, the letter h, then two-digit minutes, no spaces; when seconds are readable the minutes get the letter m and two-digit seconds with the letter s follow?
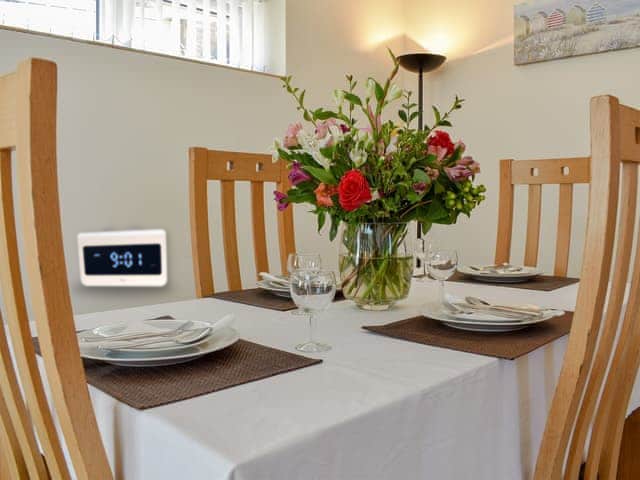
9h01
